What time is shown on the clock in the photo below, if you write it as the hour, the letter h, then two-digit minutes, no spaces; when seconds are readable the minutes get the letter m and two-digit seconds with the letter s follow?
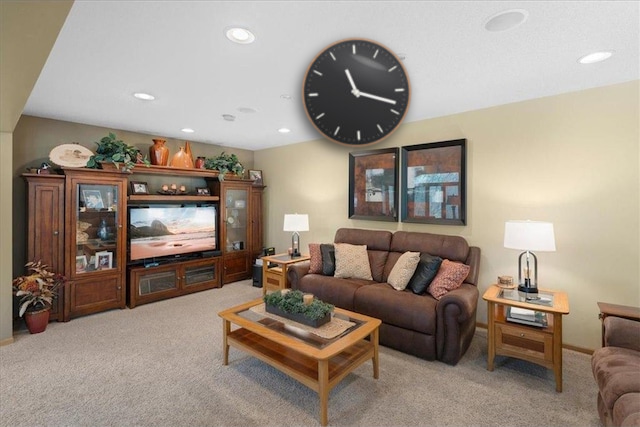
11h18
